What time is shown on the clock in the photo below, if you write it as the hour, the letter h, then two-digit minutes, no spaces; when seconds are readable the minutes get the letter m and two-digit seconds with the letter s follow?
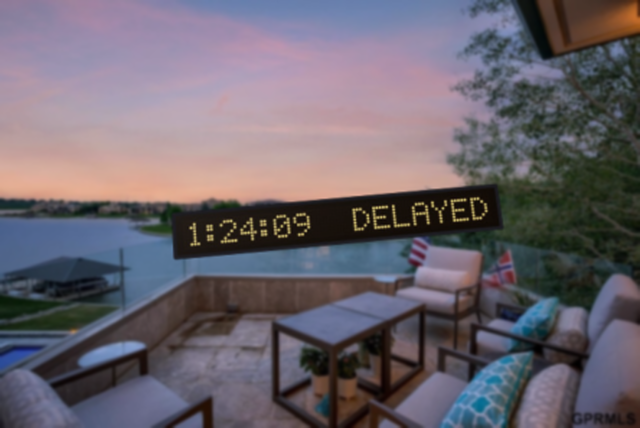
1h24m09s
